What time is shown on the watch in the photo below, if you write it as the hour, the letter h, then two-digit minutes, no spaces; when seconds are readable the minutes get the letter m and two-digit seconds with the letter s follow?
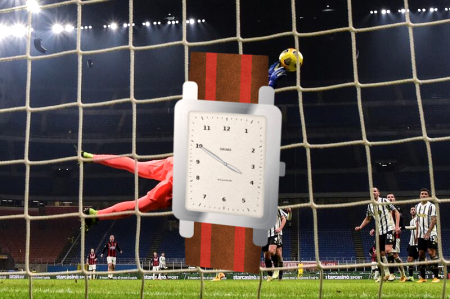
3h50
